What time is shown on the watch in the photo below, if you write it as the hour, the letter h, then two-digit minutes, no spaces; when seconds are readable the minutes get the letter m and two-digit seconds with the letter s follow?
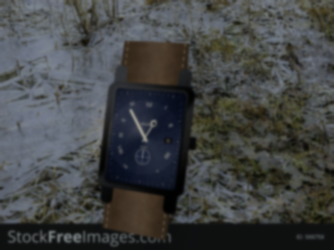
12h54
